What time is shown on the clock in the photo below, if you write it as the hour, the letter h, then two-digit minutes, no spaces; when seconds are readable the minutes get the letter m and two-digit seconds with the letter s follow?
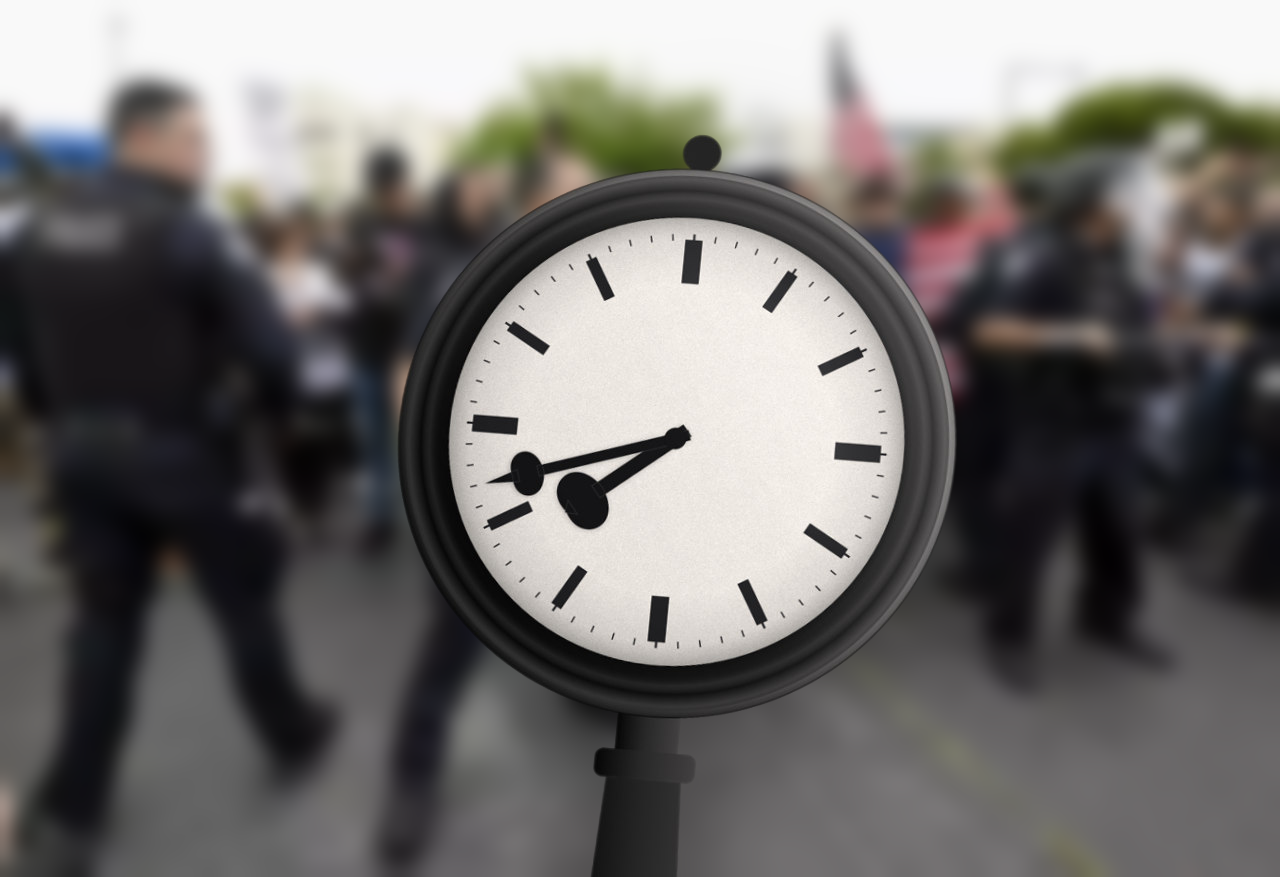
7h42
